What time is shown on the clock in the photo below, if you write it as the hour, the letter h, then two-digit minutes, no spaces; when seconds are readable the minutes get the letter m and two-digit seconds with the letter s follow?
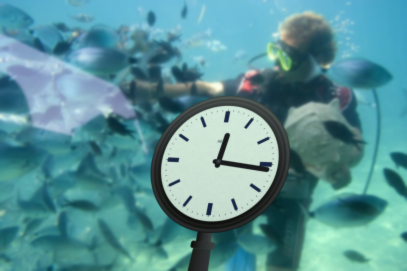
12h16
